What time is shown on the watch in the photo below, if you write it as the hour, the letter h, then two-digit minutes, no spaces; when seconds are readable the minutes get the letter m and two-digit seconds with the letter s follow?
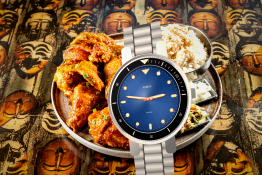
2h47
